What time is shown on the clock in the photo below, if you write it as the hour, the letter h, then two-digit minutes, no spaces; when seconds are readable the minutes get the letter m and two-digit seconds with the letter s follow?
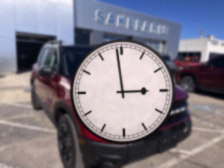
2h59
